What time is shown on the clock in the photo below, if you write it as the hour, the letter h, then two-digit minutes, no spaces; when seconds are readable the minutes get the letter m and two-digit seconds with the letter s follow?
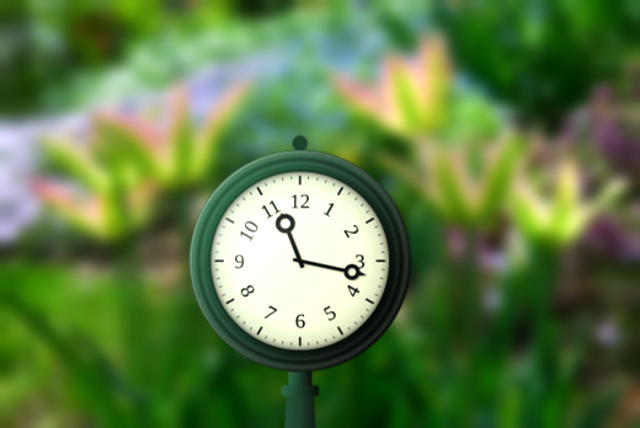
11h17
